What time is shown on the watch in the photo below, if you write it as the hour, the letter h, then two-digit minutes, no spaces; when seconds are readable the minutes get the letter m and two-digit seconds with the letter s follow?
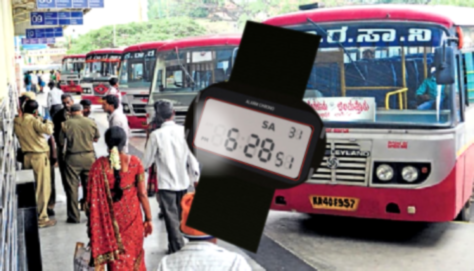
6h28m51s
